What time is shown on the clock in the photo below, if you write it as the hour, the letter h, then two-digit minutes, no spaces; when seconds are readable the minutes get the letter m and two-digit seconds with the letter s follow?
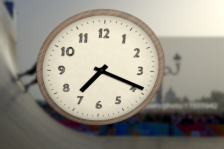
7h19
